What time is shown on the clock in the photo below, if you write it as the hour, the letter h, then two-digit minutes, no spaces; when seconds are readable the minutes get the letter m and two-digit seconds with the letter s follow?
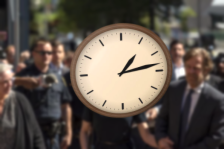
1h13
